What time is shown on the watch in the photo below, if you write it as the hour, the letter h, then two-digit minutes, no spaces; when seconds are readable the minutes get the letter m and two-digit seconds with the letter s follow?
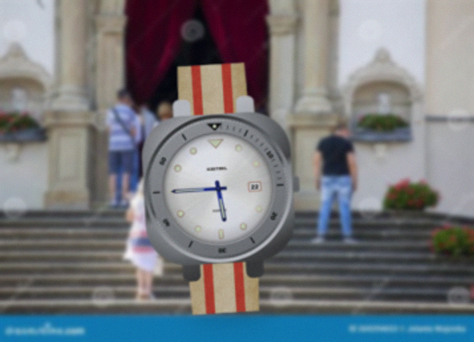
5h45
